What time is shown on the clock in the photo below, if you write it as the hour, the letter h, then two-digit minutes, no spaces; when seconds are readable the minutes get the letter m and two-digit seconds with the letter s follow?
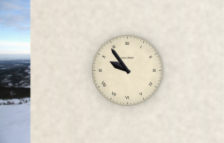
9h54
